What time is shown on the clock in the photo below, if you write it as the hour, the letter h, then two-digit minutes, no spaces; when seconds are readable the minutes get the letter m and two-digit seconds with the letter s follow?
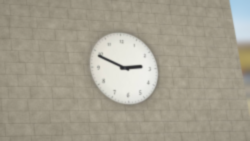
2h49
